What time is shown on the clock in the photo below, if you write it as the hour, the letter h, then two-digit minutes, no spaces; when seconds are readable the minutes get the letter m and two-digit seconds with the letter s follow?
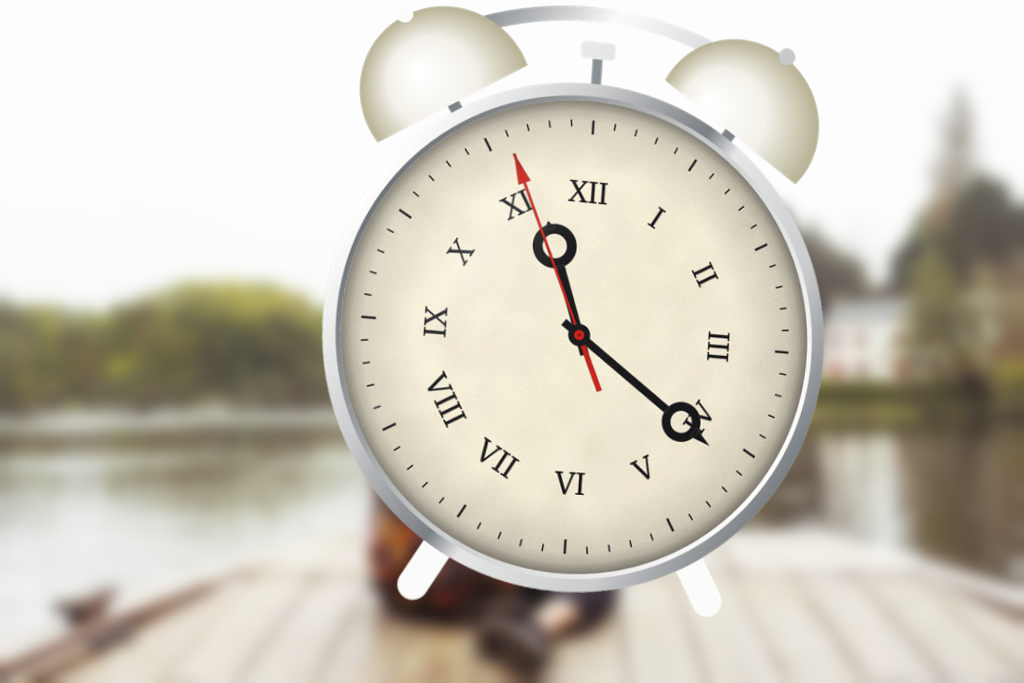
11h20m56s
